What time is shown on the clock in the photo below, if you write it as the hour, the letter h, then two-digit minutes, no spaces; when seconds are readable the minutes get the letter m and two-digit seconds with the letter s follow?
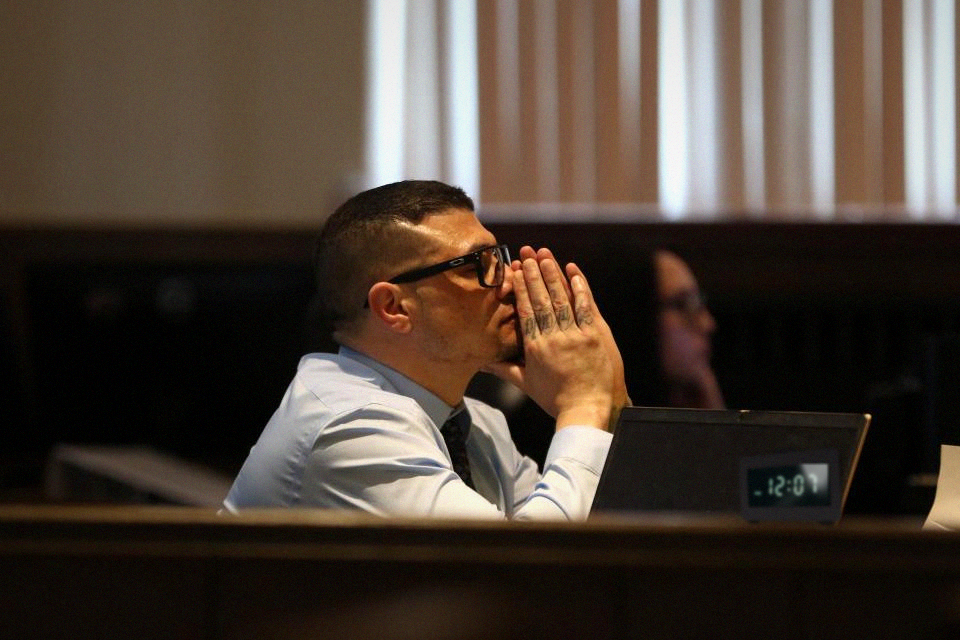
12h07
